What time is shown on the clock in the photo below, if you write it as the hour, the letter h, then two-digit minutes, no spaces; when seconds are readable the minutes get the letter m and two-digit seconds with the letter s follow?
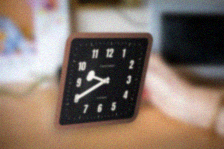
9h40
